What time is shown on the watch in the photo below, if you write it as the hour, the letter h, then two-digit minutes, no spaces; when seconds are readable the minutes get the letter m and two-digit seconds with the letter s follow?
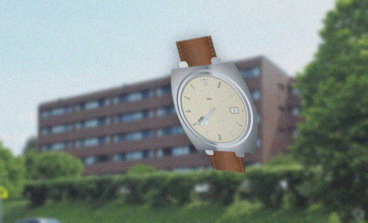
7h39
